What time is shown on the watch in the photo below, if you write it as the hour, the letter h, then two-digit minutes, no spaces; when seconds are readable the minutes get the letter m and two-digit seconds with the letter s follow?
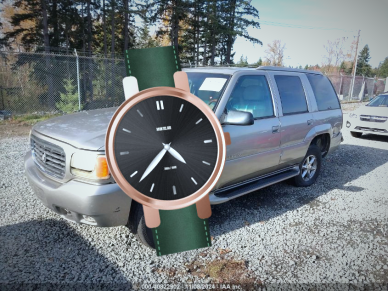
4h38
